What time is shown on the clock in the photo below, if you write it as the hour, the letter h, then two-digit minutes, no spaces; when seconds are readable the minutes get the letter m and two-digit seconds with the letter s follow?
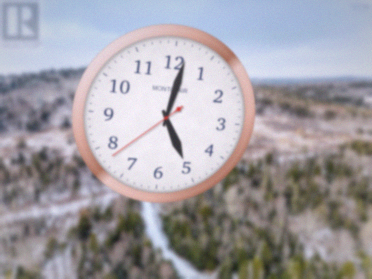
5h01m38s
